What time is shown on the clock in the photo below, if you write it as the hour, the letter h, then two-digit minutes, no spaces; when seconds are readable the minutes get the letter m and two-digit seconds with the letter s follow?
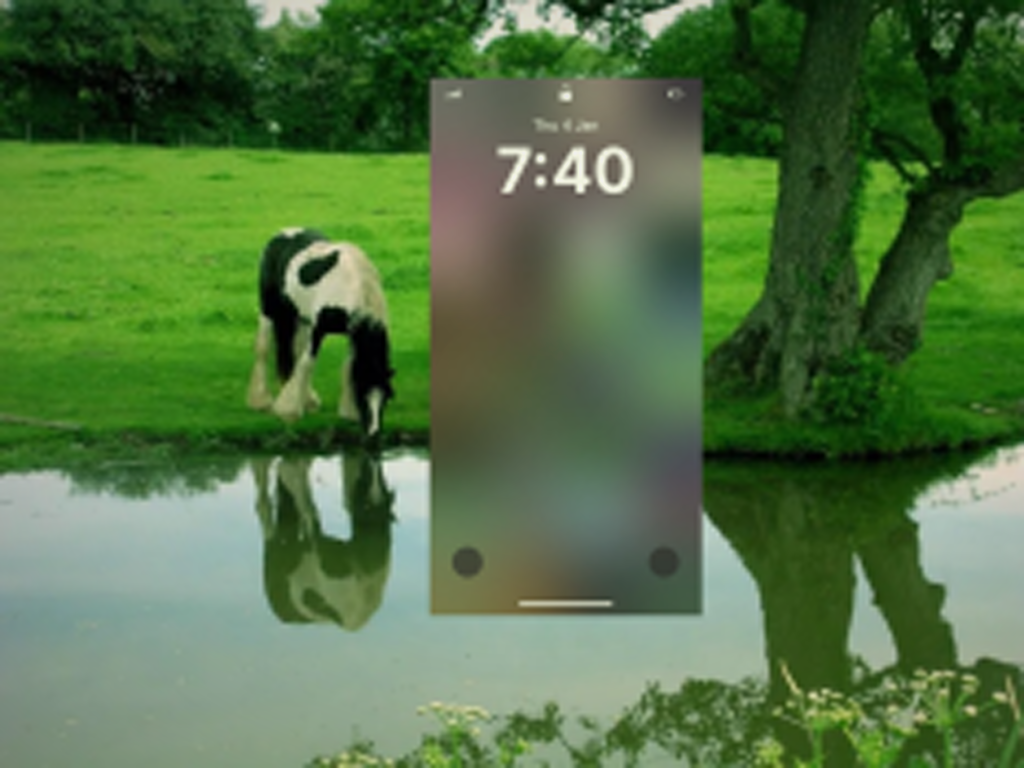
7h40
